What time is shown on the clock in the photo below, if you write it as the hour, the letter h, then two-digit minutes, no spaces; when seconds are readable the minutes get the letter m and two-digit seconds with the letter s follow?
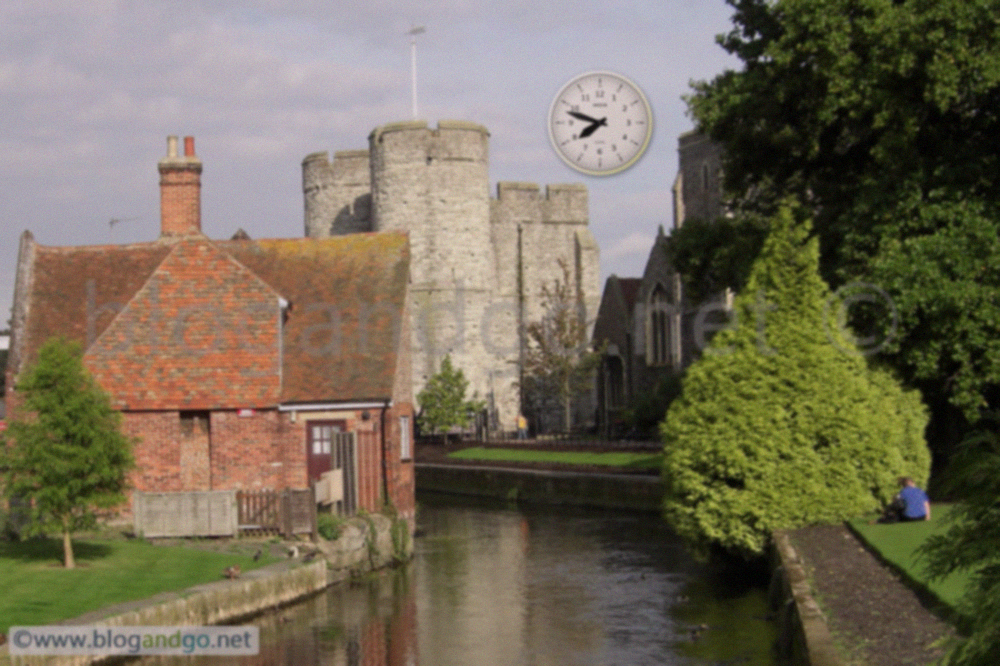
7h48
